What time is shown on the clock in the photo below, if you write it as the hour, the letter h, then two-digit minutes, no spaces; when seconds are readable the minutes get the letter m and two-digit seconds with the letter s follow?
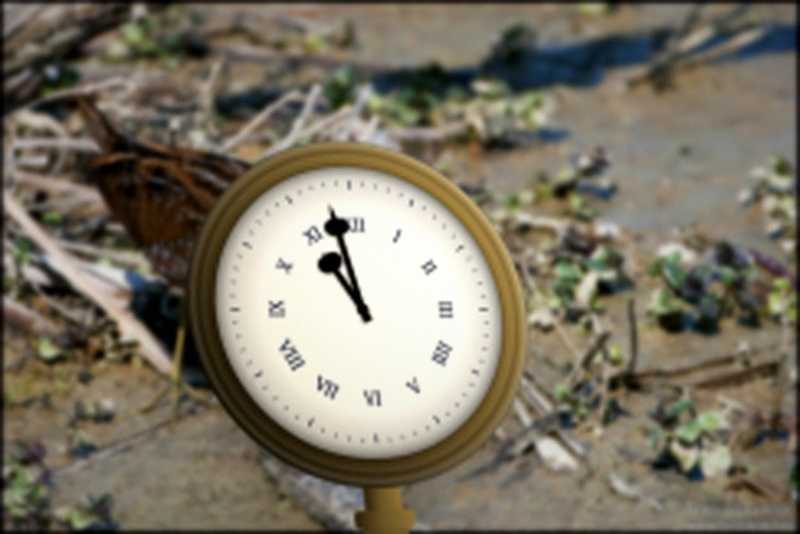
10h58
